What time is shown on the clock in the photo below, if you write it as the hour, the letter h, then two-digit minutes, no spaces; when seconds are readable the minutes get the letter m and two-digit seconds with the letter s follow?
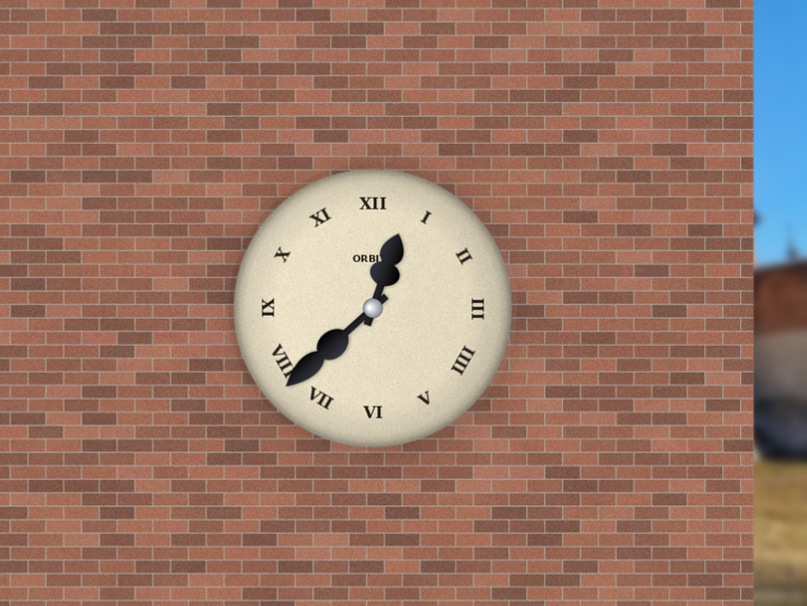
12h38
